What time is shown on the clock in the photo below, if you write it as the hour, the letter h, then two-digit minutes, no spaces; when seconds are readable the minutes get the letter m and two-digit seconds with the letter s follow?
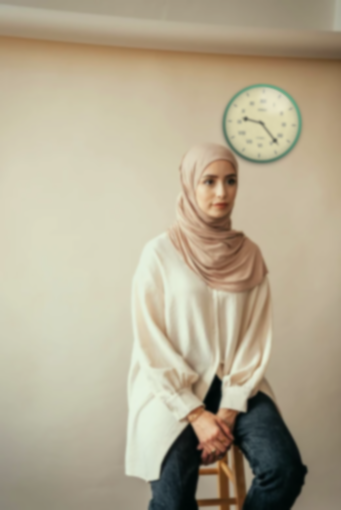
9h23
